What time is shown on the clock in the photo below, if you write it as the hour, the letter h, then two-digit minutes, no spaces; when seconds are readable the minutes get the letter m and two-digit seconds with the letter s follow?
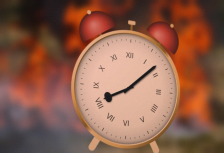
8h08
